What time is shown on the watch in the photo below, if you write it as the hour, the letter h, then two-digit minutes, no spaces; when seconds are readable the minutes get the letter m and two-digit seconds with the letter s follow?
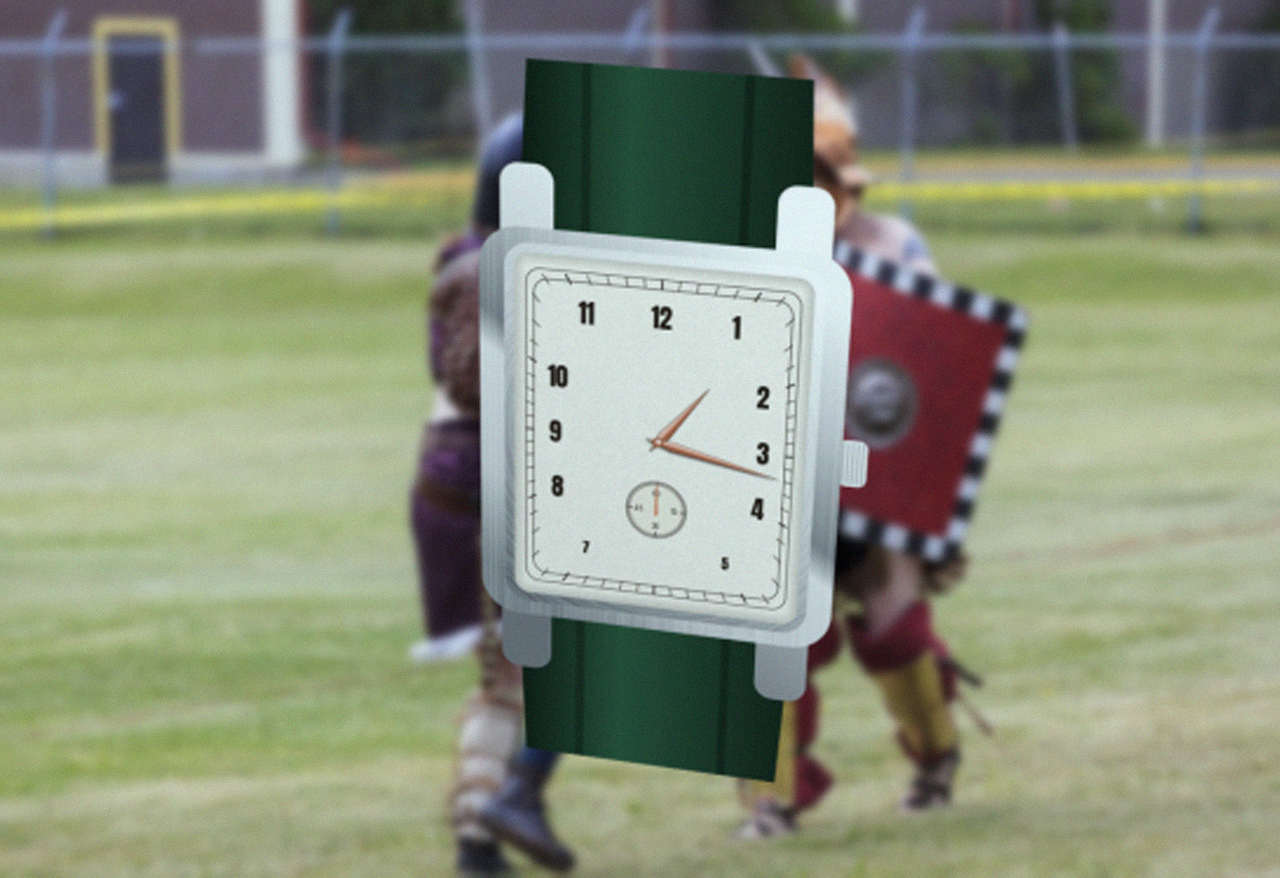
1h17
